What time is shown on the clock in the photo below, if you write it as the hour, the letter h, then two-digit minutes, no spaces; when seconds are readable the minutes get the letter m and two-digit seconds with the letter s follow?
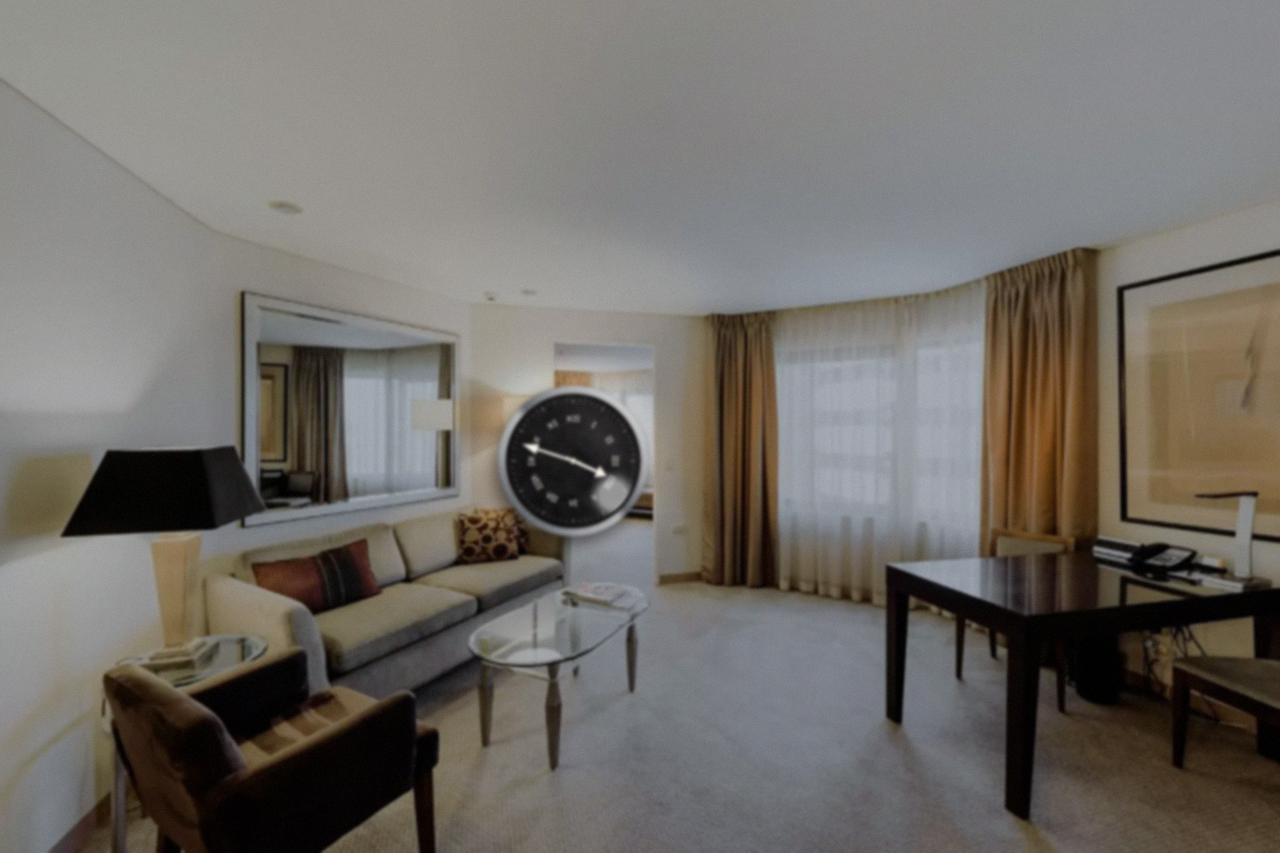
3h48
